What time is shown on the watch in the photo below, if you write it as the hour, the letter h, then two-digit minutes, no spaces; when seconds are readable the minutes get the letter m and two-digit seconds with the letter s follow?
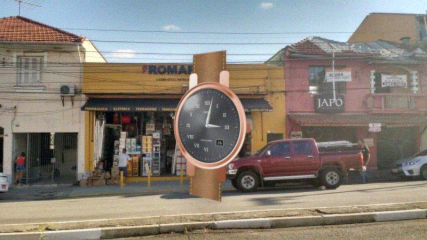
3h02
